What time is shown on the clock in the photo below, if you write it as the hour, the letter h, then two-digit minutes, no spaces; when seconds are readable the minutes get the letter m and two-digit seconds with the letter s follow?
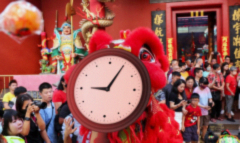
9h05
